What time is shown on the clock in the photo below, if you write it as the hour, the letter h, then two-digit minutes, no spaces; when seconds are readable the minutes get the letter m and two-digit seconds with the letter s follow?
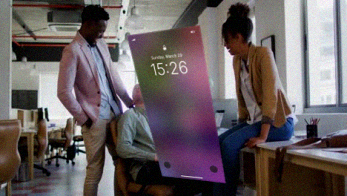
15h26
